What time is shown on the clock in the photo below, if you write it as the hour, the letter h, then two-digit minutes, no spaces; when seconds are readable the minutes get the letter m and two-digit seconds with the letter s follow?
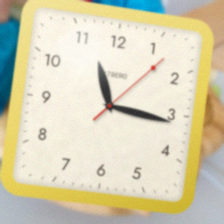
11h16m07s
